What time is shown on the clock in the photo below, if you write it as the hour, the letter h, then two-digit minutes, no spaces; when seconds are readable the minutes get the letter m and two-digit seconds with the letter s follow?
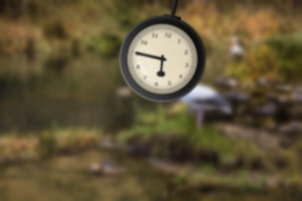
5h45
